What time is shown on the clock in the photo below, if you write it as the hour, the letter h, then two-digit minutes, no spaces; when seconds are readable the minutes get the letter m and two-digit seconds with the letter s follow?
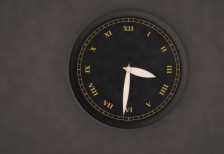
3h31
